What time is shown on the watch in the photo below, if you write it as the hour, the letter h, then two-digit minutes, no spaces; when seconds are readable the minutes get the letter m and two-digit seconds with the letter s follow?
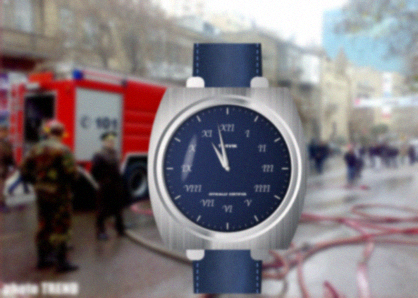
10h58
